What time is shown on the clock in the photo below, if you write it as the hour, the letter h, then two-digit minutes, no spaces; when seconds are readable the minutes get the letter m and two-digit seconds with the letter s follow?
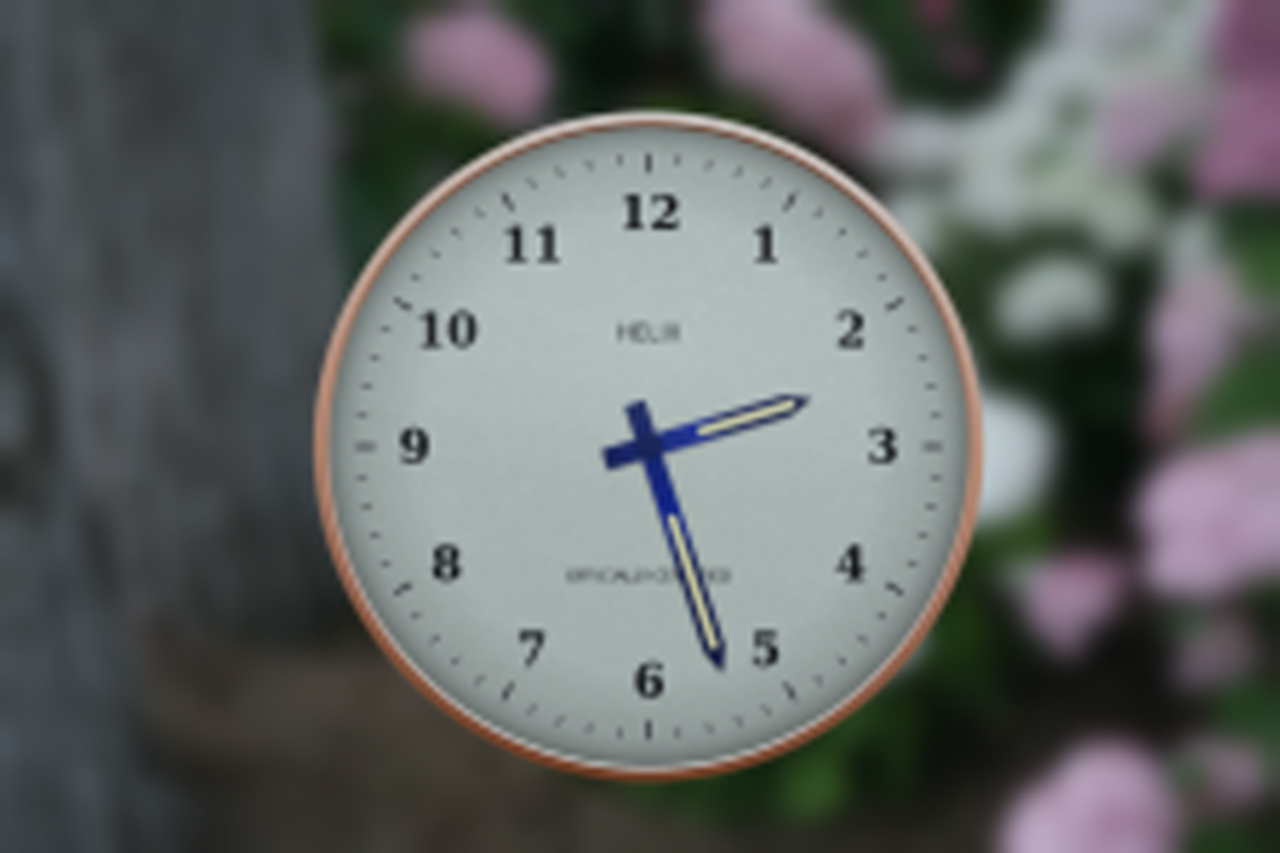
2h27
